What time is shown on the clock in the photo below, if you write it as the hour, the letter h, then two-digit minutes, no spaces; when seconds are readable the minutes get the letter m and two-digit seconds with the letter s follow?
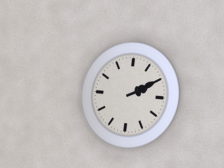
2h10
